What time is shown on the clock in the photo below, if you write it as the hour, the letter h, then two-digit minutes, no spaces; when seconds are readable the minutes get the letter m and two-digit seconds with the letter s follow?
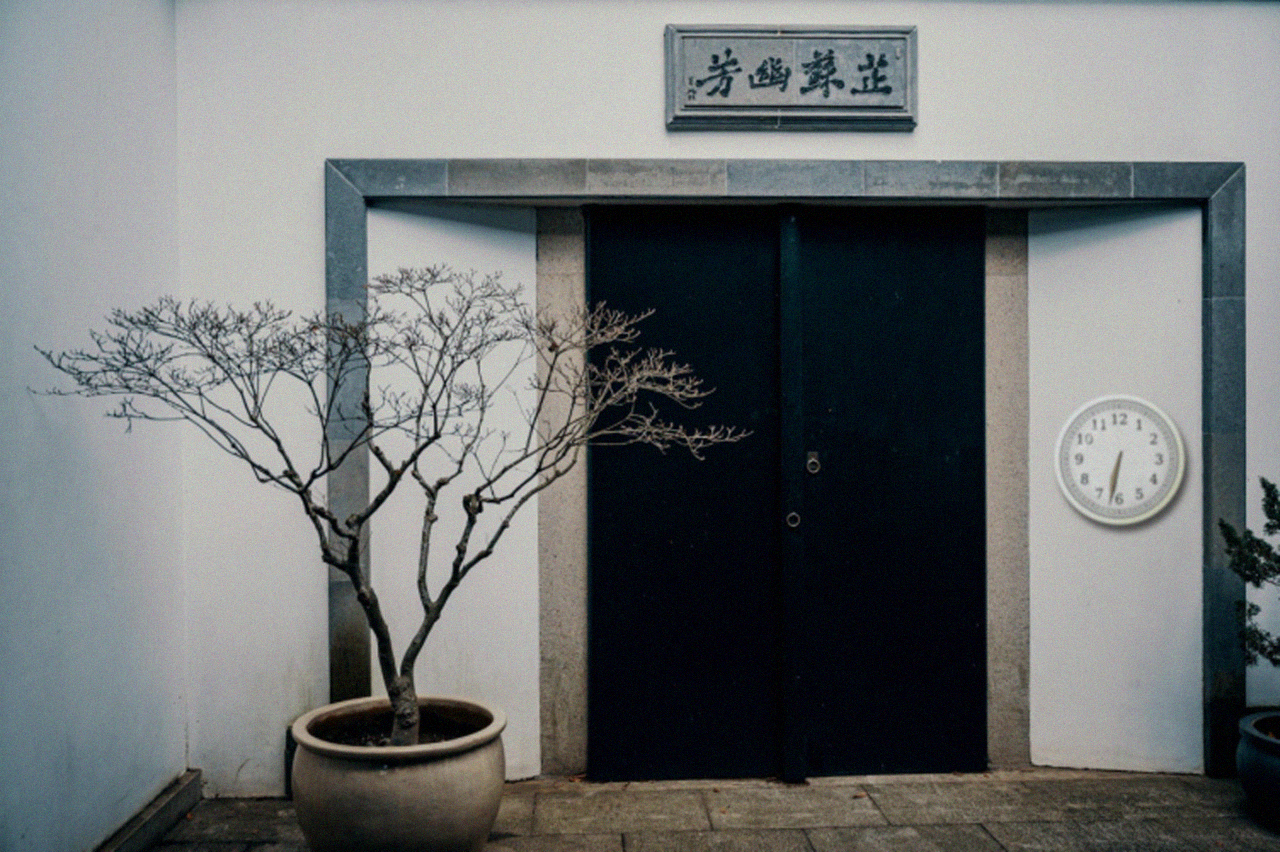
6h32
